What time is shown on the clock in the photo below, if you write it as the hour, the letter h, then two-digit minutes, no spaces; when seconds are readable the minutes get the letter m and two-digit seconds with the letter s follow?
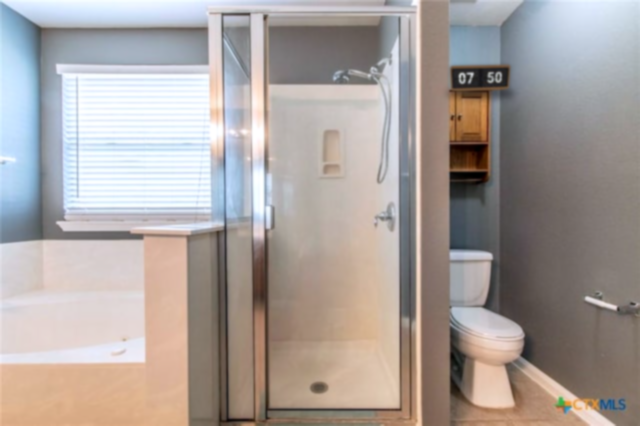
7h50
